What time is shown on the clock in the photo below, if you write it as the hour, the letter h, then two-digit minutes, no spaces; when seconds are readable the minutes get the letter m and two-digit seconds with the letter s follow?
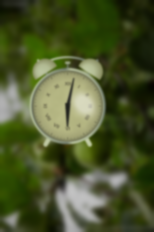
6h02
